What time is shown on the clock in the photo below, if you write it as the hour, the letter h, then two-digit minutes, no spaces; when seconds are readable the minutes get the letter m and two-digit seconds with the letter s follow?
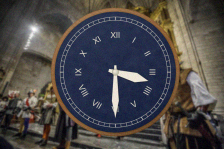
3h30
